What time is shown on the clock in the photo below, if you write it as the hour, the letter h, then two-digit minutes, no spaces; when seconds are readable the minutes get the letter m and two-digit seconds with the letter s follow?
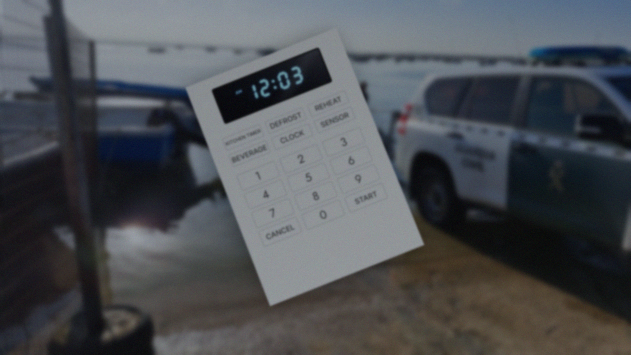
12h03
